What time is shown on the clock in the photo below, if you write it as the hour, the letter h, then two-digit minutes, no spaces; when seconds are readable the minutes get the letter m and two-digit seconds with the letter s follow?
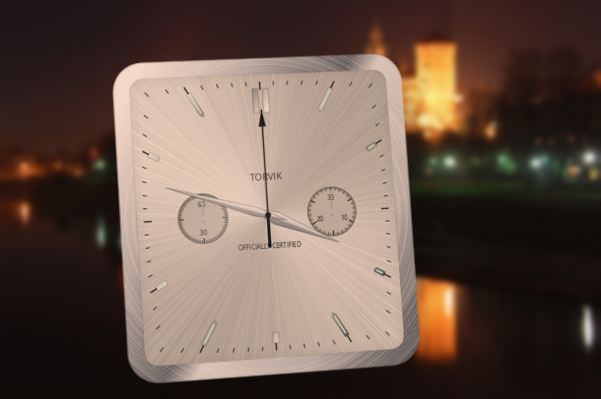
3h48
